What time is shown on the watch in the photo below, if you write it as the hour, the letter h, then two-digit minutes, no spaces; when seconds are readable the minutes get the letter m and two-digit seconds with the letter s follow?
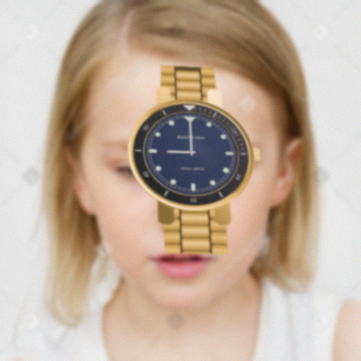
9h00
